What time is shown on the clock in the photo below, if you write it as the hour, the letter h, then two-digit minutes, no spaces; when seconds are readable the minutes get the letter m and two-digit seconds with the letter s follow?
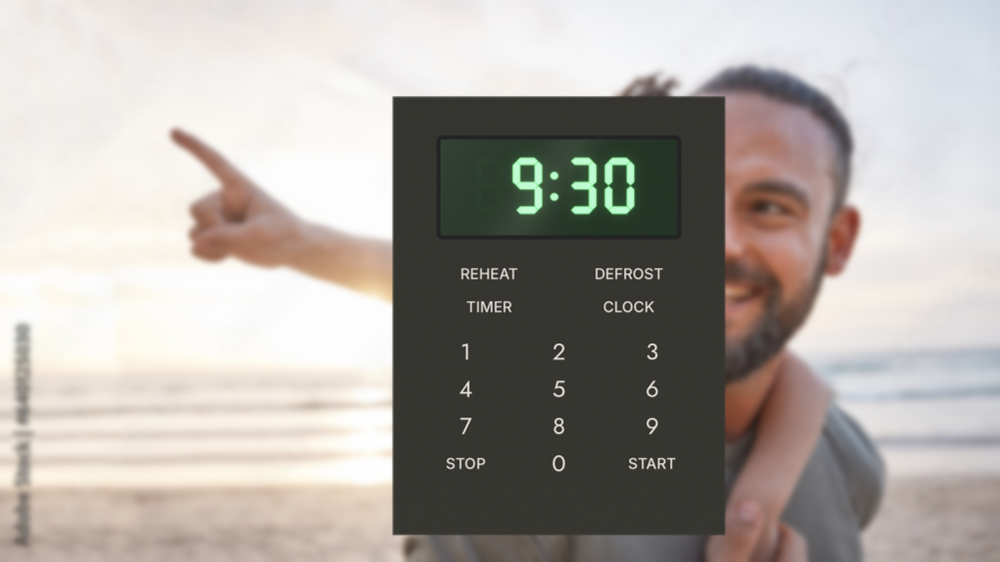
9h30
